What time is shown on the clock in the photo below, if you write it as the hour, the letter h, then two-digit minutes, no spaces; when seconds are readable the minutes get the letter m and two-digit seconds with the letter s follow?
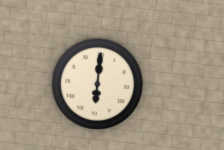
6h00
